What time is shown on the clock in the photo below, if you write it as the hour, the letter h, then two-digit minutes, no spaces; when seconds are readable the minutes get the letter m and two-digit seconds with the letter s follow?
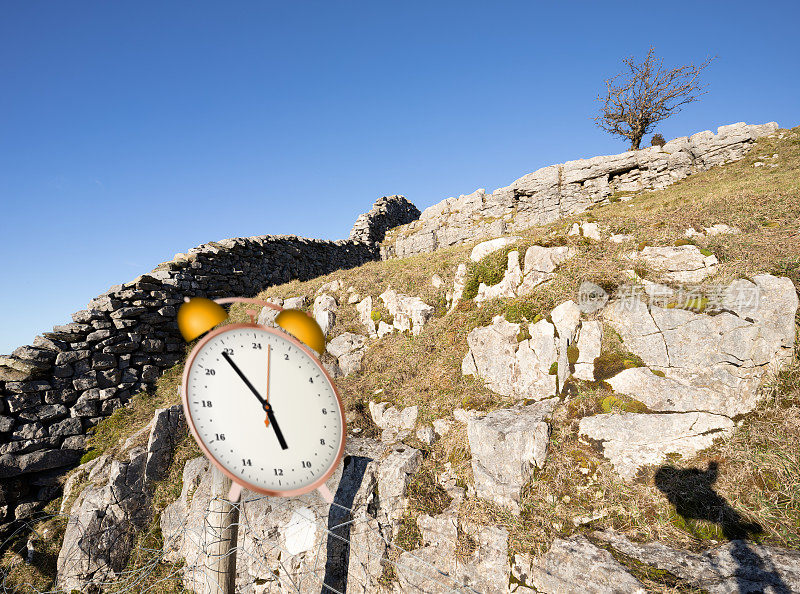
10h54m02s
